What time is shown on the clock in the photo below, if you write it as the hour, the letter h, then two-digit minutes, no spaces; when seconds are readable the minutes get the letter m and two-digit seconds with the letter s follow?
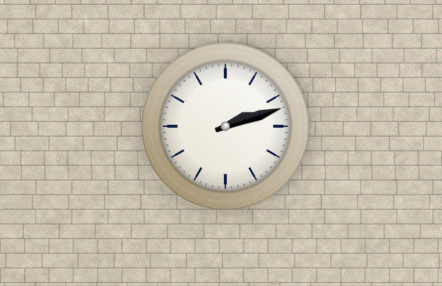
2h12
